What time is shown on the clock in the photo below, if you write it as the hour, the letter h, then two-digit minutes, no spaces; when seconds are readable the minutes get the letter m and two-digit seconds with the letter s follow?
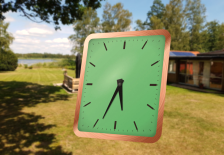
5h34
